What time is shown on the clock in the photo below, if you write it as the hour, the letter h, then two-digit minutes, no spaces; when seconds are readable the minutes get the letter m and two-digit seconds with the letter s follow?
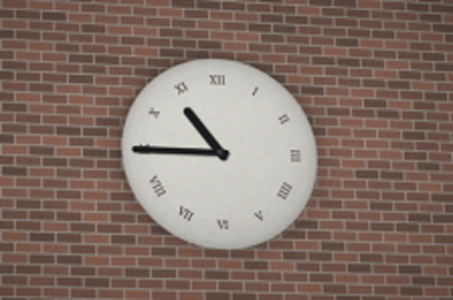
10h45
